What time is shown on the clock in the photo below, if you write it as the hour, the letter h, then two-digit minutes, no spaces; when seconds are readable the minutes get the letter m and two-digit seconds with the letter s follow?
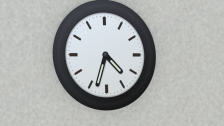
4h33
